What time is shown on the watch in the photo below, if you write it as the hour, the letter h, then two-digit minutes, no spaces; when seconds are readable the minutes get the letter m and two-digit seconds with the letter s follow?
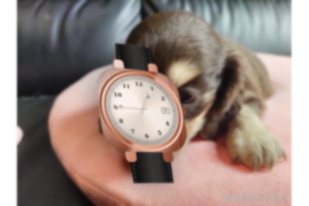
12h45
